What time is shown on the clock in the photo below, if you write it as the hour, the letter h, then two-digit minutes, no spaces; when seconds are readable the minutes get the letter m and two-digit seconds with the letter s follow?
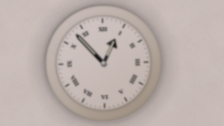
12h53
